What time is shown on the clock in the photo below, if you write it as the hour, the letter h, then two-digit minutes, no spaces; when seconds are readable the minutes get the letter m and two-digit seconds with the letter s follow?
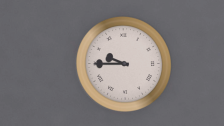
9h45
